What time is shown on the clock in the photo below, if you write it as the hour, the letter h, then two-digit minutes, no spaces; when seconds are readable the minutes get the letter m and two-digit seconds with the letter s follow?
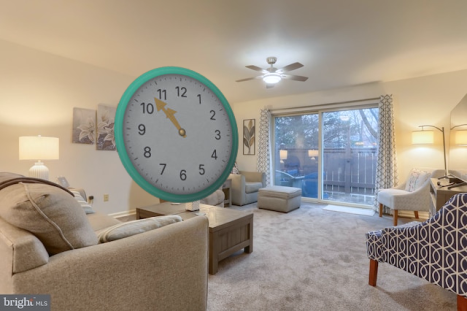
10h53
